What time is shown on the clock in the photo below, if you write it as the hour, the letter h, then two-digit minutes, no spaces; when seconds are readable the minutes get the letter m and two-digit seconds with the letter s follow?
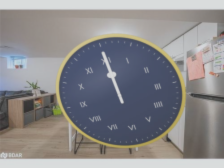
12h00
